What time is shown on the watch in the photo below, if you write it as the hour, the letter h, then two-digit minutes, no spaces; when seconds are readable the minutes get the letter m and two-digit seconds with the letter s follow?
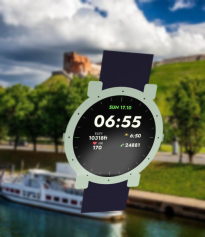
6h55
